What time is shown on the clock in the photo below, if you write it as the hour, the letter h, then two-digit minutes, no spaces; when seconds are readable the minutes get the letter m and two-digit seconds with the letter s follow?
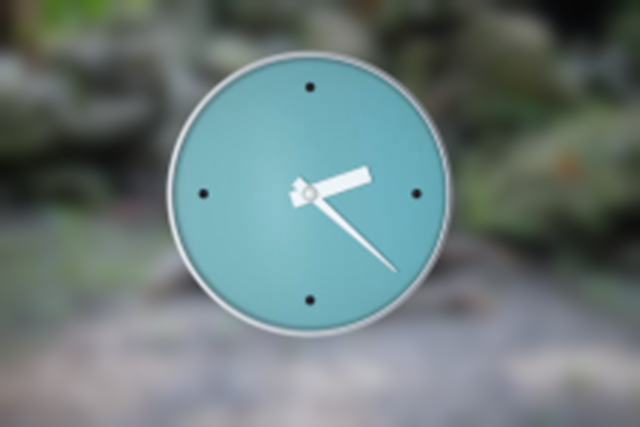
2h22
